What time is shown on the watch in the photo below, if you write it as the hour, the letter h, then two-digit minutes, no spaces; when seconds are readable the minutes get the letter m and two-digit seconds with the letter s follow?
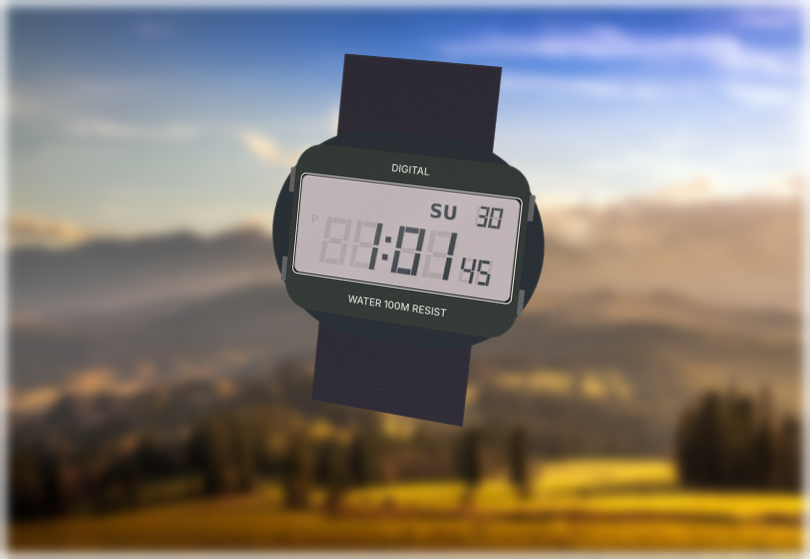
1h01m45s
